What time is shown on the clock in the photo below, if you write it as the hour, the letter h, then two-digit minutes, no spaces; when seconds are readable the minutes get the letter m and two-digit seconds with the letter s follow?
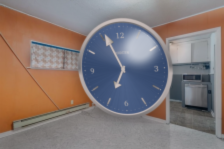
6h56
